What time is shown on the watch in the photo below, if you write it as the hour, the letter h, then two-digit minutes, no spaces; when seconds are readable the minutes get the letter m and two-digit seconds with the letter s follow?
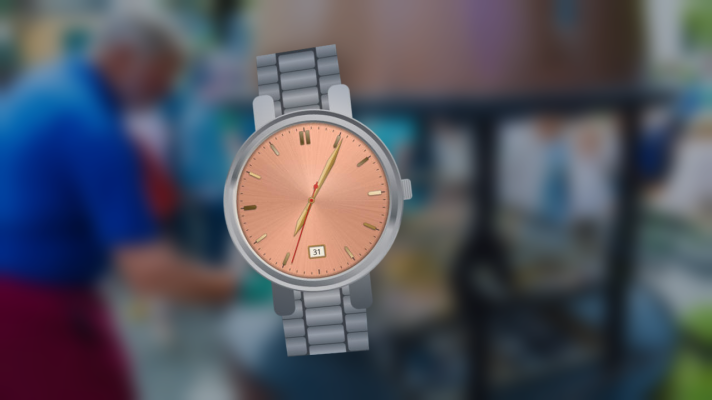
7h05m34s
